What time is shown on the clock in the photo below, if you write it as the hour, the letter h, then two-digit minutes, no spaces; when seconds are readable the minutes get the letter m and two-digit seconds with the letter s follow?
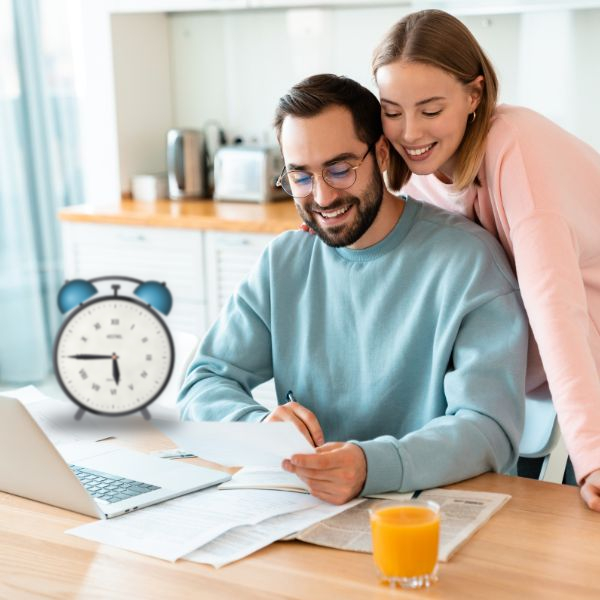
5h45
